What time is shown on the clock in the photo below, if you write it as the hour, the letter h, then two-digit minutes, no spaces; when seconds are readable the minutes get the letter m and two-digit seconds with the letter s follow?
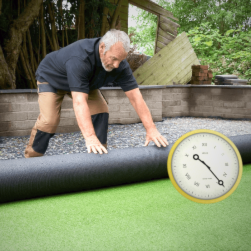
10h24
